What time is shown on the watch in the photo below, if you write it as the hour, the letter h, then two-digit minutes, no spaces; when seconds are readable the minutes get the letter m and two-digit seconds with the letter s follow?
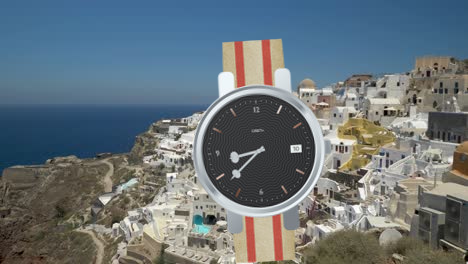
8h38
